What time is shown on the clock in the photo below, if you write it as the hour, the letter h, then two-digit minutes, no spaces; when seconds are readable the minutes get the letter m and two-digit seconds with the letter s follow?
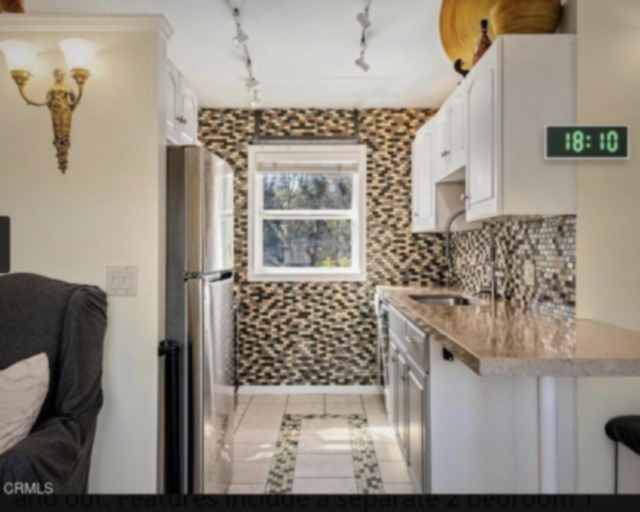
18h10
